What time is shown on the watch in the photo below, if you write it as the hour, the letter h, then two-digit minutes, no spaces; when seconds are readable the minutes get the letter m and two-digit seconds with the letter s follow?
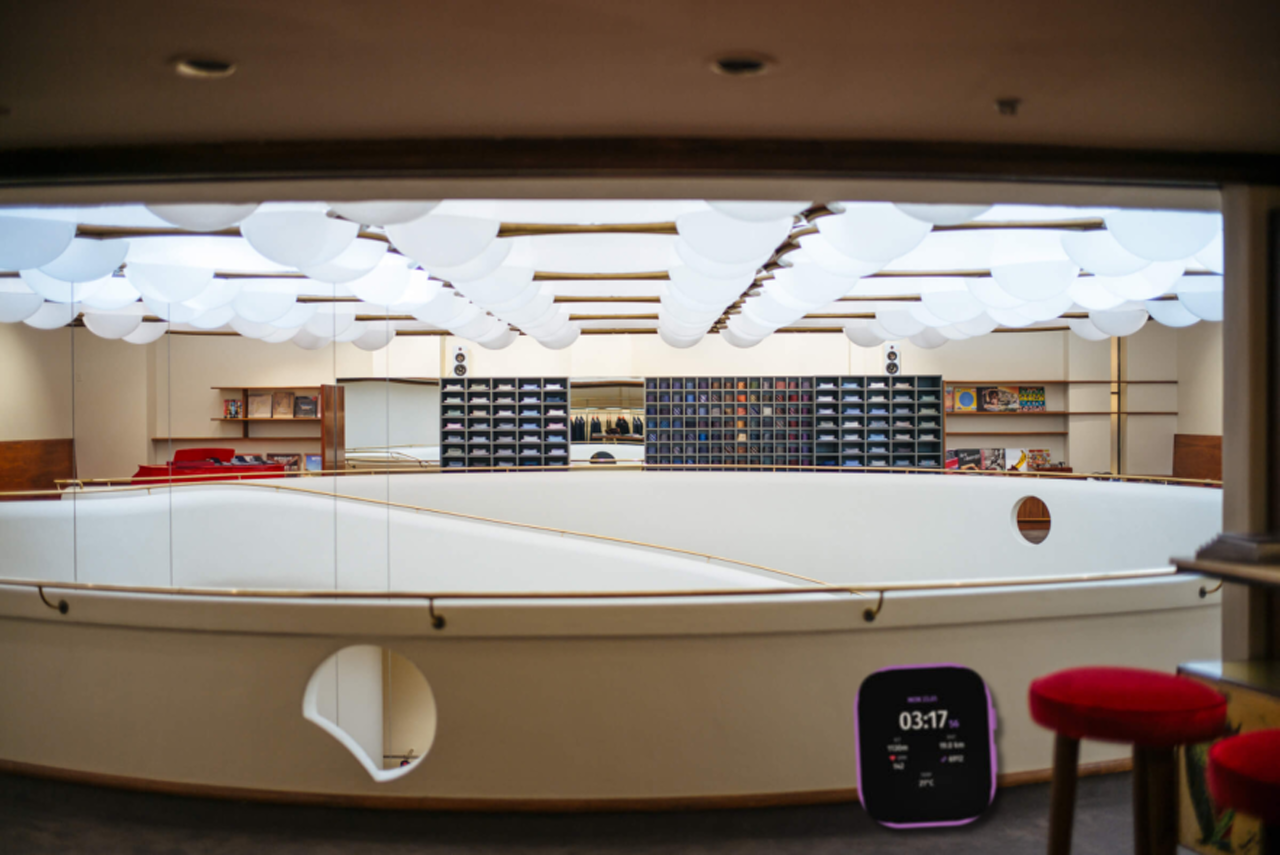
3h17
